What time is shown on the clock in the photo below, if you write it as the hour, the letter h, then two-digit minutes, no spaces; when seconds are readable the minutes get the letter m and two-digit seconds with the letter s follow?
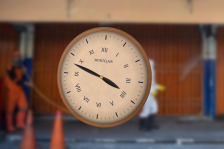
3h48
